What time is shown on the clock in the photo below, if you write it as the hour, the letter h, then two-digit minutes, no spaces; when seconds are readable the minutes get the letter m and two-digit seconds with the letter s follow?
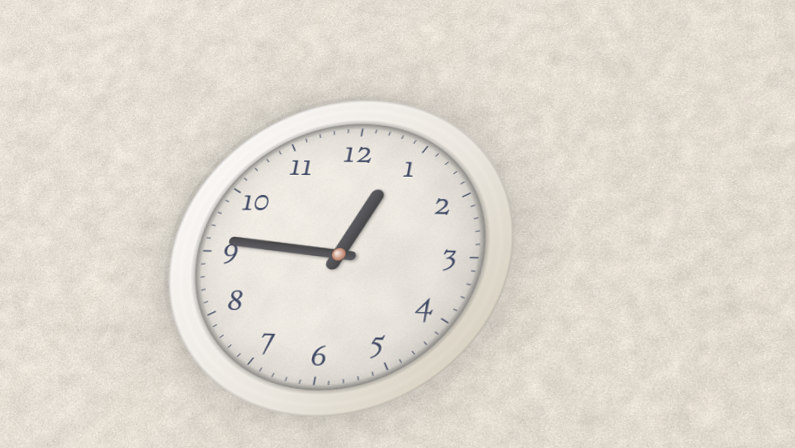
12h46
